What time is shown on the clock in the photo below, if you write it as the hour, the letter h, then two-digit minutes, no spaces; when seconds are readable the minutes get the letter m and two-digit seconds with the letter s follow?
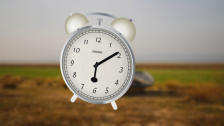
6h09
